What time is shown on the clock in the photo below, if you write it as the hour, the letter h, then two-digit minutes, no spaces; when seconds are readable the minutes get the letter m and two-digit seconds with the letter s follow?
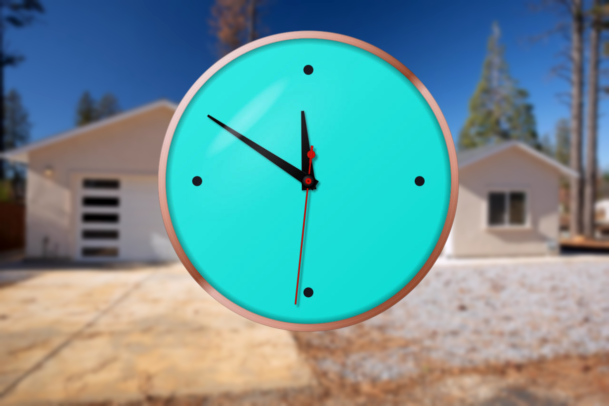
11h50m31s
